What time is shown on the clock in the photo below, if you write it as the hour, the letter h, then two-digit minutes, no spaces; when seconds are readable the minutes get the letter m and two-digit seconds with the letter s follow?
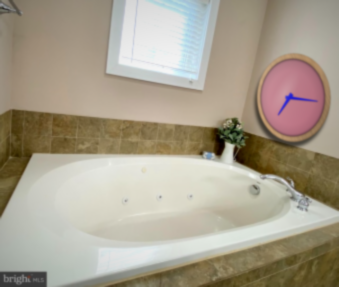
7h16
